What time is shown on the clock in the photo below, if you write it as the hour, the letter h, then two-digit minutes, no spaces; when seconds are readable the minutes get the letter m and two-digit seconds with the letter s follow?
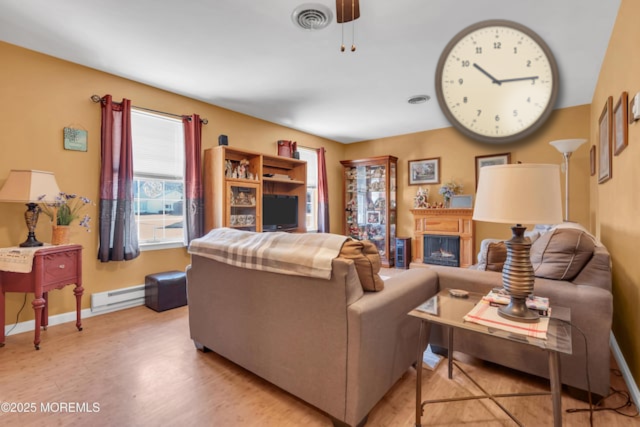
10h14
